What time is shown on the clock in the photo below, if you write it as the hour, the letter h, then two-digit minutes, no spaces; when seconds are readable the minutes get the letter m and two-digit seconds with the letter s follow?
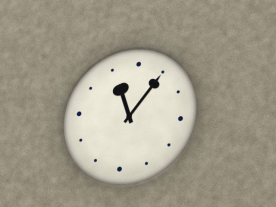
11h05
